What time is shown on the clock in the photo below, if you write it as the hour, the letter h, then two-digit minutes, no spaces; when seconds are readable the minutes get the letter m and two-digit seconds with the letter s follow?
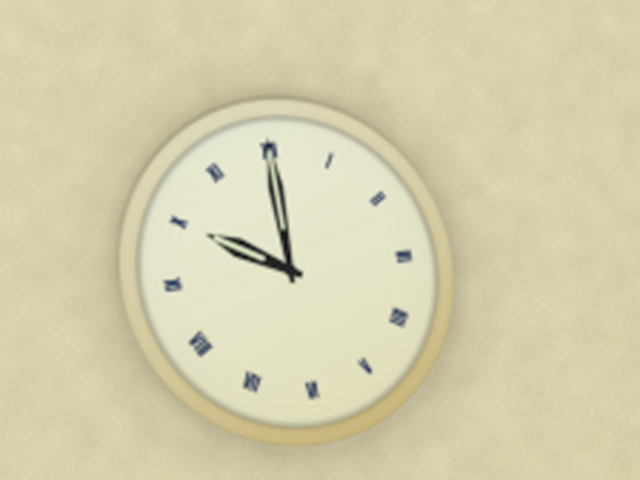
10h00
